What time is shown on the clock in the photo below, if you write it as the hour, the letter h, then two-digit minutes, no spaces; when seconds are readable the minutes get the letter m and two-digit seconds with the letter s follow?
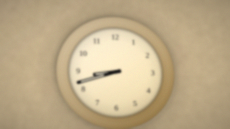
8h42
